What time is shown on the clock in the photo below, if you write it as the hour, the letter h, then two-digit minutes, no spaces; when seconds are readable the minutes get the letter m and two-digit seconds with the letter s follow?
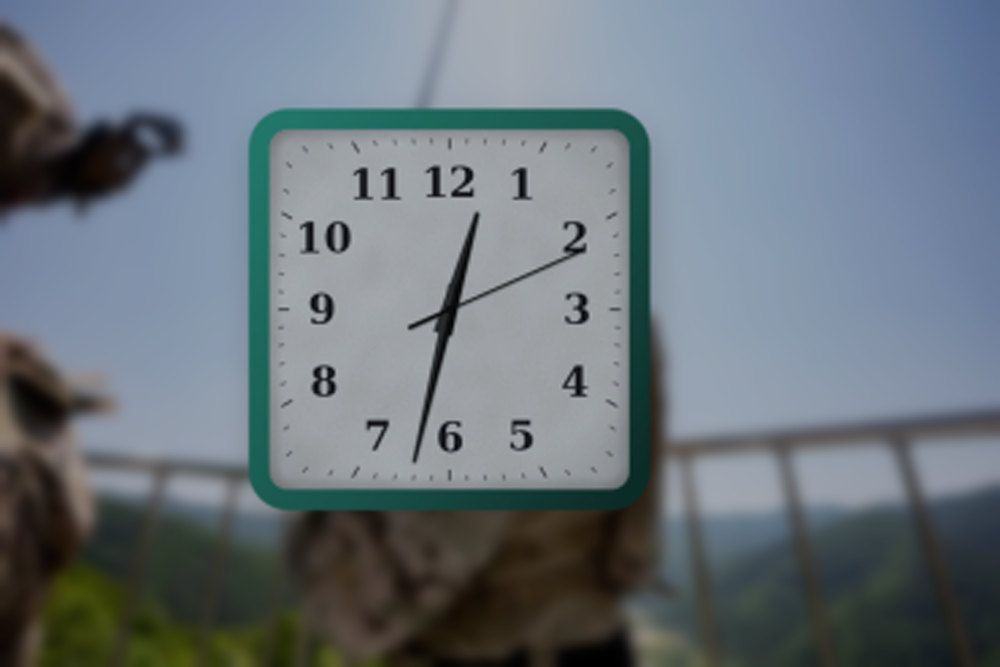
12h32m11s
